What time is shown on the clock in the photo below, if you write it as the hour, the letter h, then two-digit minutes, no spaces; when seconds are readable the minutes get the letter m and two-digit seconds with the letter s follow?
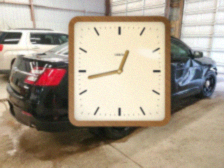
12h43
